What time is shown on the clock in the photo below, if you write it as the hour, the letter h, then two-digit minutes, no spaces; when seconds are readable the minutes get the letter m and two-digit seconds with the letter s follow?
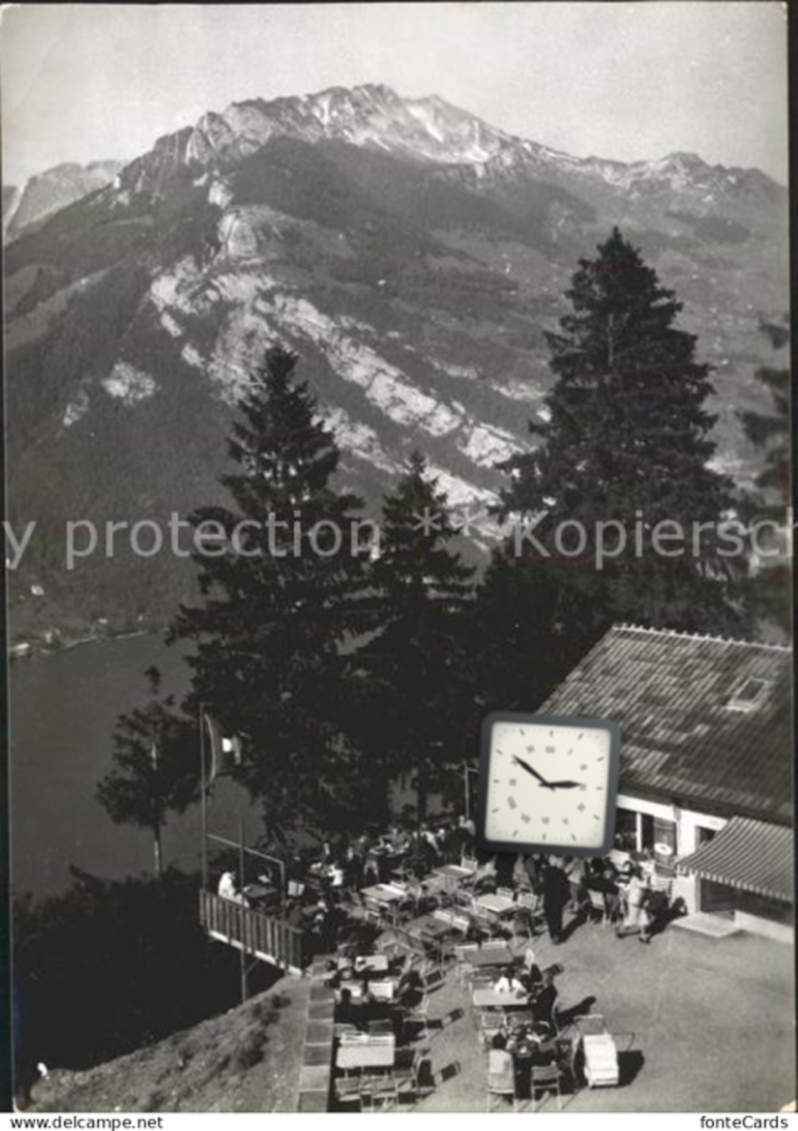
2h51
